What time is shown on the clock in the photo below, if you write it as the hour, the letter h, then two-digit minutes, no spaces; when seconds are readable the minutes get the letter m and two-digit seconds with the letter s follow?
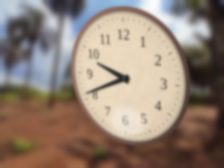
9h41
